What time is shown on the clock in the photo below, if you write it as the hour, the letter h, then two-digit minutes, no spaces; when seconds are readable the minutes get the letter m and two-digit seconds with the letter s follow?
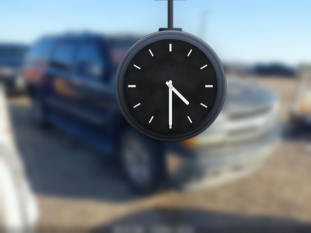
4h30
